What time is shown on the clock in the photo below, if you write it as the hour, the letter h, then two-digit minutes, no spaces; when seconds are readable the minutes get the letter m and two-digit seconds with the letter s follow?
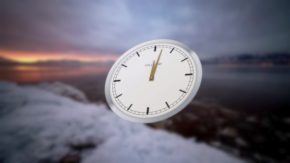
12h02
